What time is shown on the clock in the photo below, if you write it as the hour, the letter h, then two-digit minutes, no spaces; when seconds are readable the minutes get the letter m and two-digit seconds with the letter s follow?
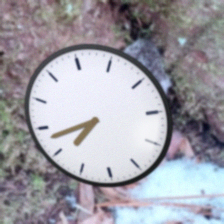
7h43
